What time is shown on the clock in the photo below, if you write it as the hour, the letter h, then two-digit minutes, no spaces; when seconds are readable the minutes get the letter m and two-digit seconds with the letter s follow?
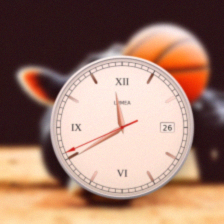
11h39m41s
